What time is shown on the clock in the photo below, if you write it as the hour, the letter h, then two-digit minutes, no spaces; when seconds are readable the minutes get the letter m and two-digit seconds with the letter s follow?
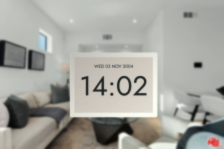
14h02
